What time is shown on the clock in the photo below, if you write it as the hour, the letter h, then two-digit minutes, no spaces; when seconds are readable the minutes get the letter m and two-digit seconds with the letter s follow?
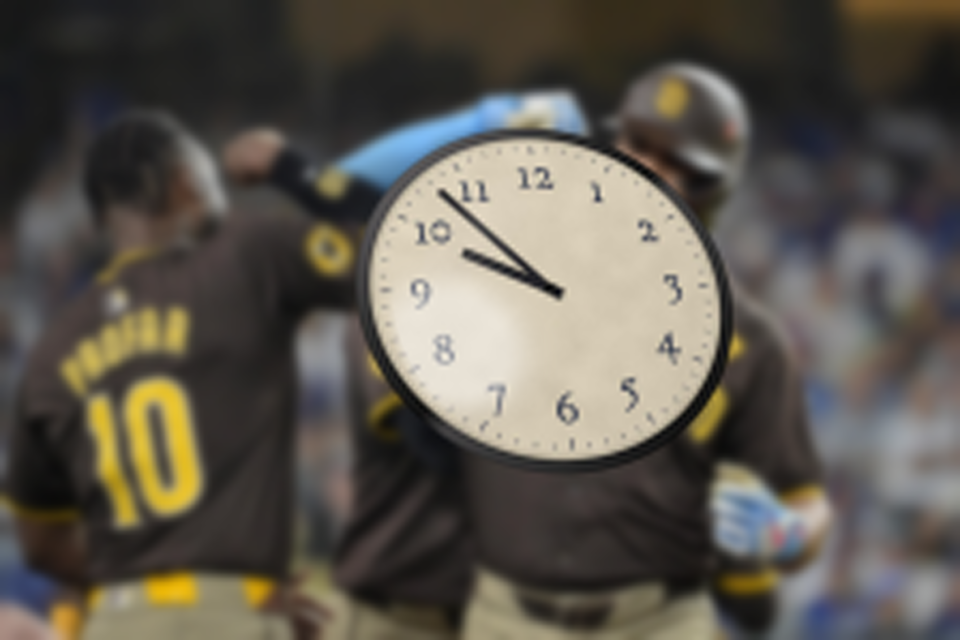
9h53
